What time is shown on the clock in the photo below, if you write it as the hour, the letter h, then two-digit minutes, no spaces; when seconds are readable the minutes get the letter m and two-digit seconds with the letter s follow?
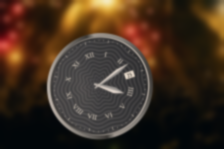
4h12
